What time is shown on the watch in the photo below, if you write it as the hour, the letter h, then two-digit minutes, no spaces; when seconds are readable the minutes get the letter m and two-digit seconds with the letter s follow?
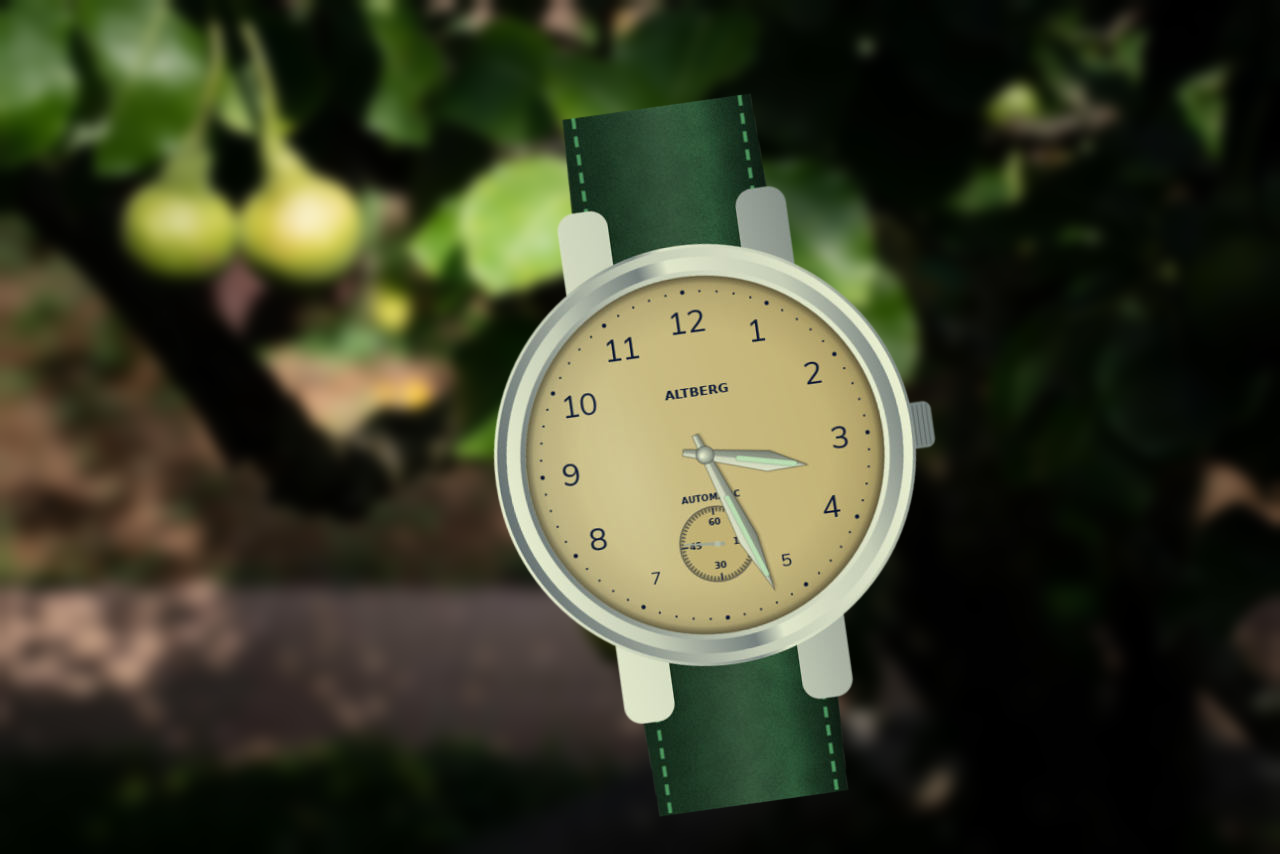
3h26m46s
